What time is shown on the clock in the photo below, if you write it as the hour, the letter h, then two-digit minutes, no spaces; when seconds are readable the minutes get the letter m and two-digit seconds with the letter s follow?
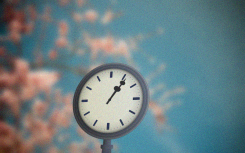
1h06
